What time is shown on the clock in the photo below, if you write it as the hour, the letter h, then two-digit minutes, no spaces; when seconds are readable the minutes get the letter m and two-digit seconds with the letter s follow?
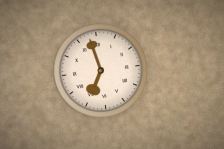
6h58
